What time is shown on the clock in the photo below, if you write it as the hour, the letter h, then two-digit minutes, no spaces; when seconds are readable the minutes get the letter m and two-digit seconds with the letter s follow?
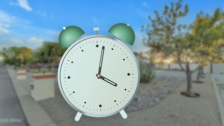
4h02
